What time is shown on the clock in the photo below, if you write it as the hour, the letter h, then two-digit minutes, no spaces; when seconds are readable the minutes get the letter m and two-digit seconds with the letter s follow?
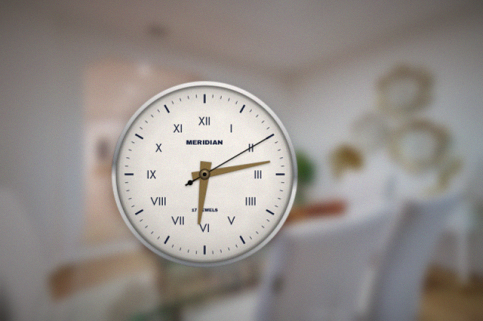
6h13m10s
